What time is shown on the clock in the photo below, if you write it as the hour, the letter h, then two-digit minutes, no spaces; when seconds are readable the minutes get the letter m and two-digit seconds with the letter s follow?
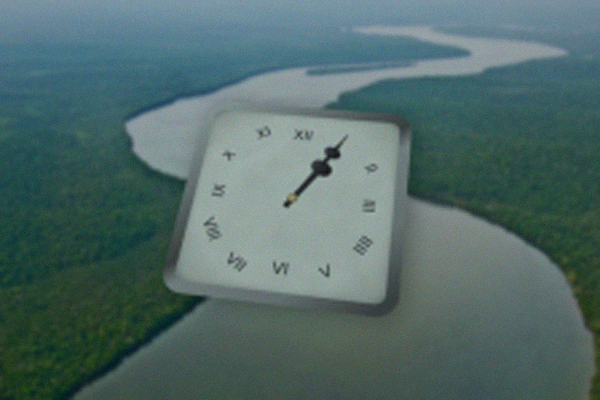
1h05
